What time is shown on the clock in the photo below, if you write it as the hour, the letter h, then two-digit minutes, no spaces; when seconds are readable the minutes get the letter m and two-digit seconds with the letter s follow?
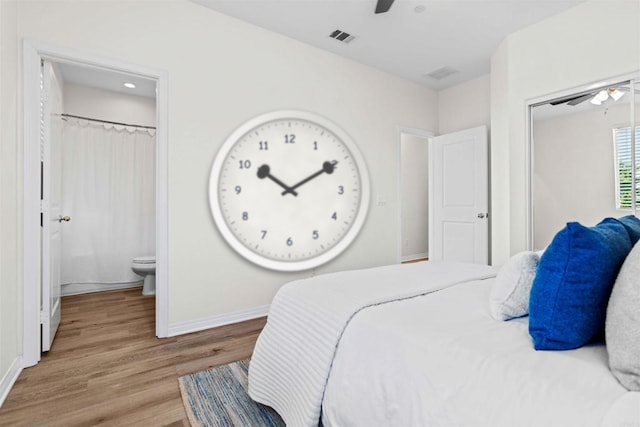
10h10
